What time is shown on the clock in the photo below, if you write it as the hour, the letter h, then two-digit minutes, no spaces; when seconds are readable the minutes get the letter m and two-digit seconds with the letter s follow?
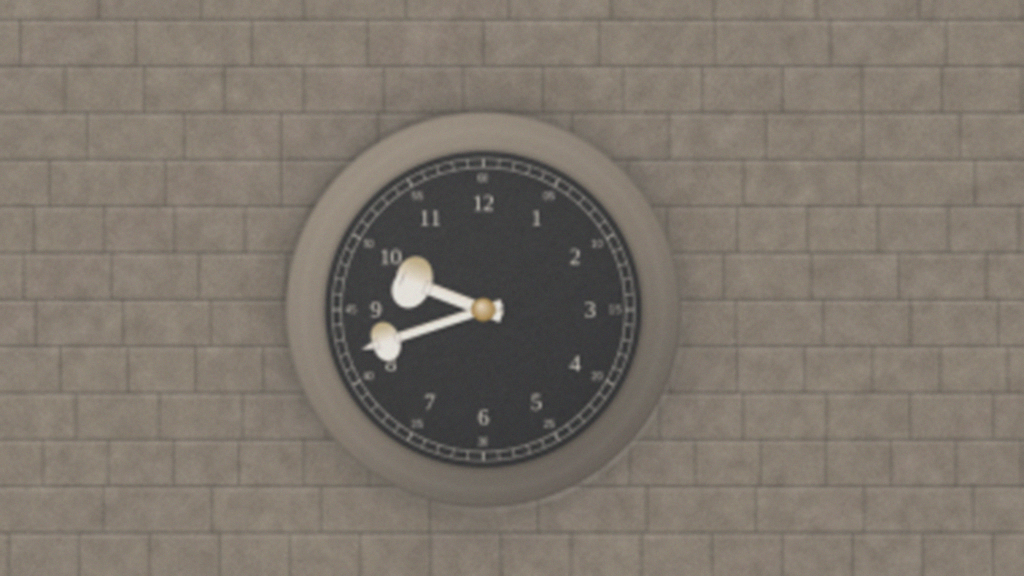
9h42
